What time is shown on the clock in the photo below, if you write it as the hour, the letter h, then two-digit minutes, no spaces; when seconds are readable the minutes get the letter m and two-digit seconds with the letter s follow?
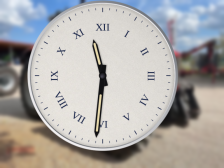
11h31
